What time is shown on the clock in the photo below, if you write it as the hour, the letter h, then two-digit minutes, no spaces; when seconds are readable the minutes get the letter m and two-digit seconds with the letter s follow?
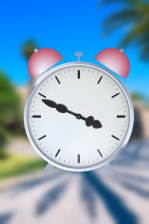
3h49
